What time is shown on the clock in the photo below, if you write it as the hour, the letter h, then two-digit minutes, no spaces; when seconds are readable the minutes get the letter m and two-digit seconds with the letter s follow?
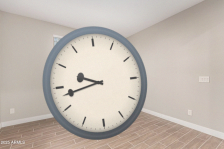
9h43
